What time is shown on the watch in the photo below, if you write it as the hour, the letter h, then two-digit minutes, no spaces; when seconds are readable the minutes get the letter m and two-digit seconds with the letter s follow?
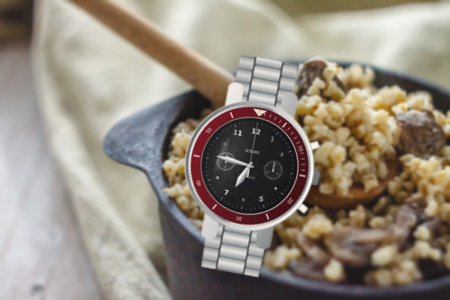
6h46
